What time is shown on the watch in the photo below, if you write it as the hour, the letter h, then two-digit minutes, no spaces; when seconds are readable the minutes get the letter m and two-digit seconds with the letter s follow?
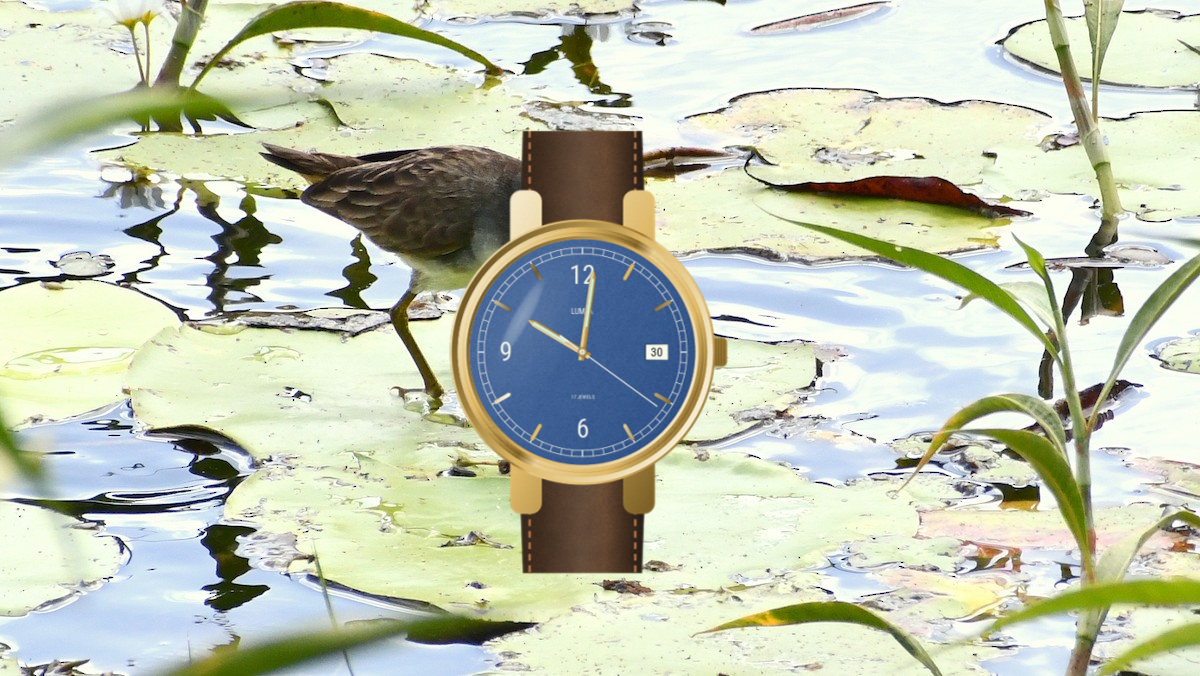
10h01m21s
